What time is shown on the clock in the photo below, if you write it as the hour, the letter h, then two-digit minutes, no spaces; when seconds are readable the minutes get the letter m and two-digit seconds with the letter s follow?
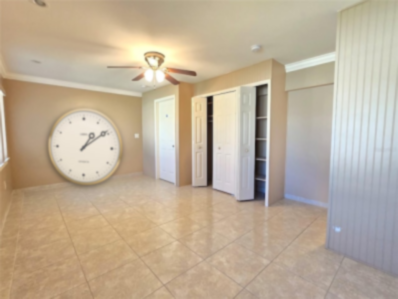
1h09
